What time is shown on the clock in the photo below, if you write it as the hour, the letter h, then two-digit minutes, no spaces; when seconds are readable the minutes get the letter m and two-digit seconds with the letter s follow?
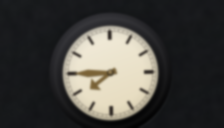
7h45
